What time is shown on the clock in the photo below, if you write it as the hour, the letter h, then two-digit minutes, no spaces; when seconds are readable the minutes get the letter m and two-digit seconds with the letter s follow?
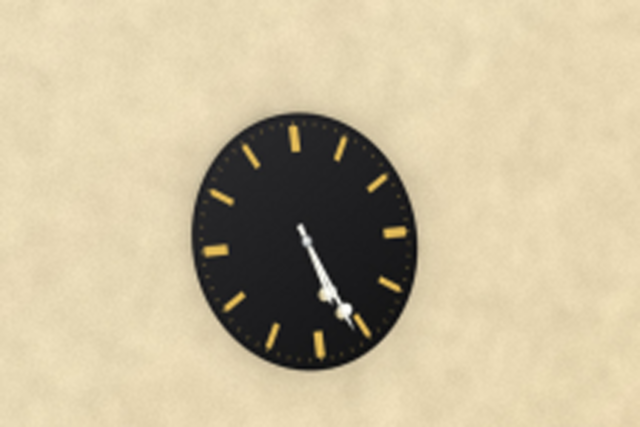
5h26
